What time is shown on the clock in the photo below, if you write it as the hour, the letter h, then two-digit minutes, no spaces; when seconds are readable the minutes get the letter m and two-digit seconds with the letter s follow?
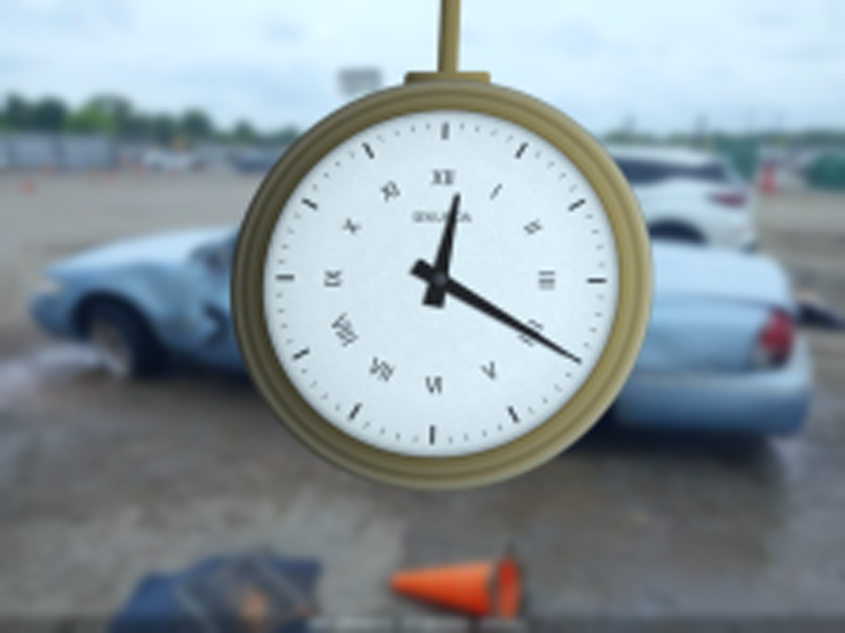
12h20
